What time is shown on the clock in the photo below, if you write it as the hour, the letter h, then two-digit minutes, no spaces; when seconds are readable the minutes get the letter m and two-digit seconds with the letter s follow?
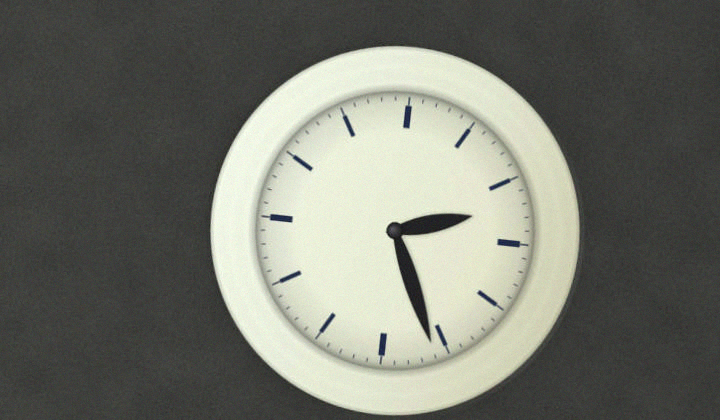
2h26
